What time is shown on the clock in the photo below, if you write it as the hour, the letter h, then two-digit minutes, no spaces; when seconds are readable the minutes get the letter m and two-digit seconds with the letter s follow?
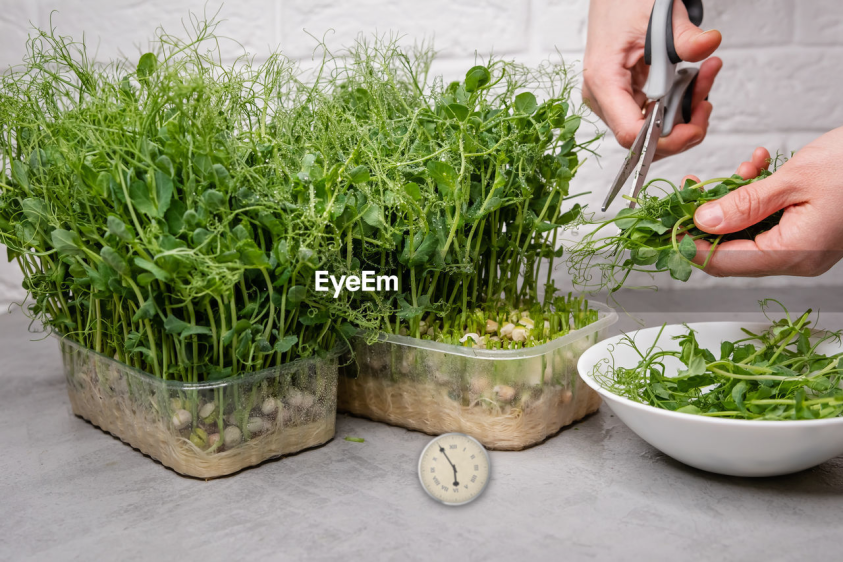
5h55
